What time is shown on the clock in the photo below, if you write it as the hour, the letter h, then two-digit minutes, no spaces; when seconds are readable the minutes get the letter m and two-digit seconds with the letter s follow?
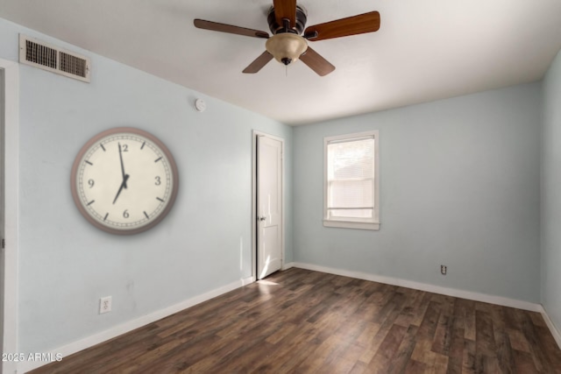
6h59
